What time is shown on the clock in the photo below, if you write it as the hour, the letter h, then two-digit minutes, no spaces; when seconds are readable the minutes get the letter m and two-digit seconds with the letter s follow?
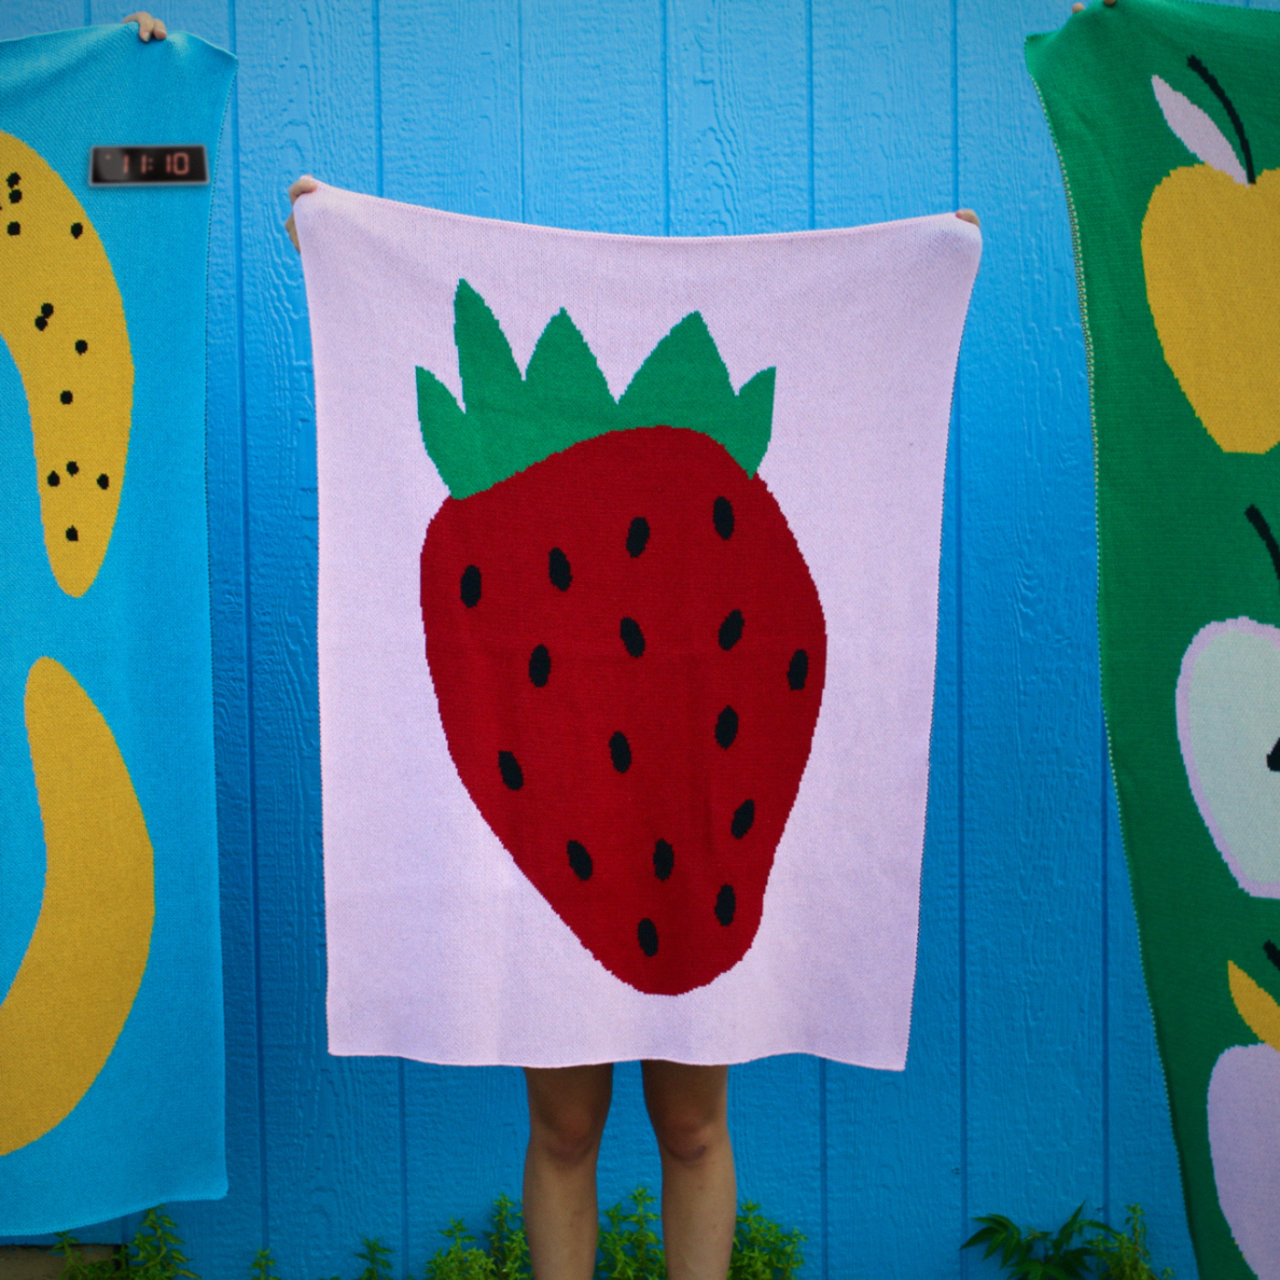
11h10
